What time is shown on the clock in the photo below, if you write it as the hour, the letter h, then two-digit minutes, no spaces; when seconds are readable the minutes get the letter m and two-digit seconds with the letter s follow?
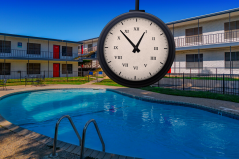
12h53
